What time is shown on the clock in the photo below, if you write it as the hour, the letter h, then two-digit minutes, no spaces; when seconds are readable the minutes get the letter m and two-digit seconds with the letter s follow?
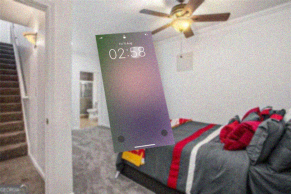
2h58
